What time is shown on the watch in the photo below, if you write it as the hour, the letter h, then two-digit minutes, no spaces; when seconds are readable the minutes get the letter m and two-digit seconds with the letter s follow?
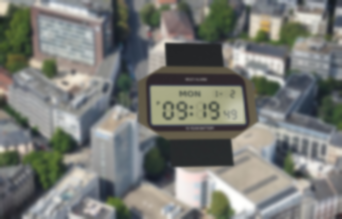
9h19
